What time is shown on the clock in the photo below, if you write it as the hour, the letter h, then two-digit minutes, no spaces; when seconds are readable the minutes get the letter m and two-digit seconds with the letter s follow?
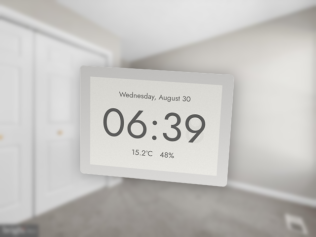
6h39
